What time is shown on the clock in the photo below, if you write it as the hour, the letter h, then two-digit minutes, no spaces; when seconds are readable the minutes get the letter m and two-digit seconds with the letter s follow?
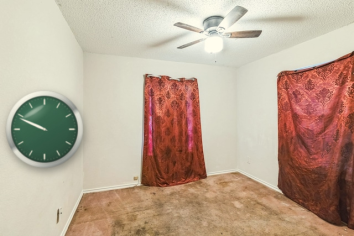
9h49
